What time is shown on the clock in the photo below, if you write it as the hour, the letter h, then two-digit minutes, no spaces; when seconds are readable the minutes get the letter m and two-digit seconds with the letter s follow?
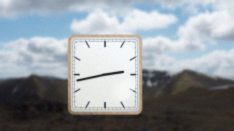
2h43
